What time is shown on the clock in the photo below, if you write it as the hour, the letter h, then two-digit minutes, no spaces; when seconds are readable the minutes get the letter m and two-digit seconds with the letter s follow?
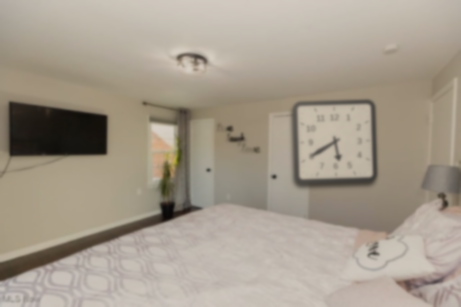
5h40
